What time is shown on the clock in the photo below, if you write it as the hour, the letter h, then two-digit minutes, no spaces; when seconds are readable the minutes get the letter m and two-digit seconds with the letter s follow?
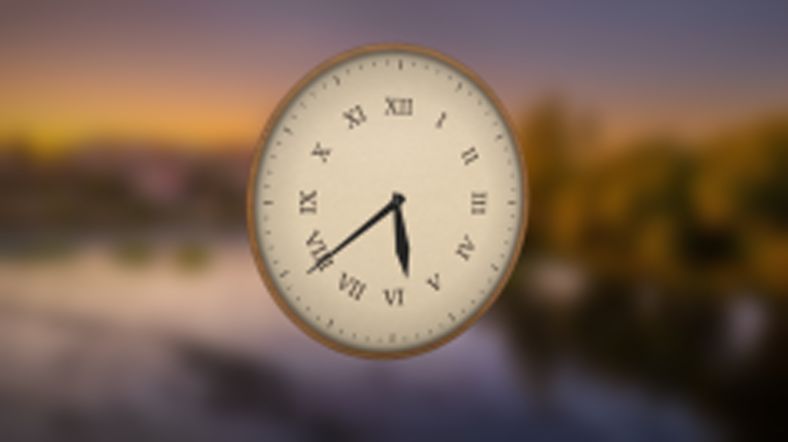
5h39
